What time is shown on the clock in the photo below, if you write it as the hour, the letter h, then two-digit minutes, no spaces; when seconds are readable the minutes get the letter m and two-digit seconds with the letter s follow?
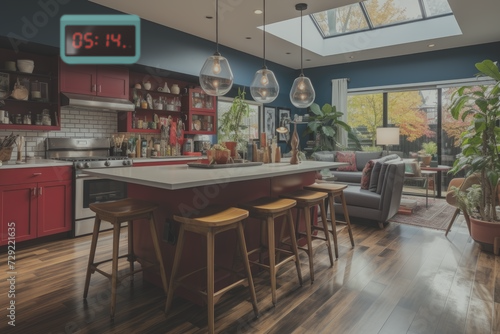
5h14
